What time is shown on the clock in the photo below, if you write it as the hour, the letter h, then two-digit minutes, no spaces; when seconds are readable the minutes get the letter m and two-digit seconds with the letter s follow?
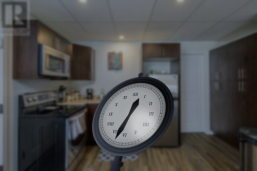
12h33
